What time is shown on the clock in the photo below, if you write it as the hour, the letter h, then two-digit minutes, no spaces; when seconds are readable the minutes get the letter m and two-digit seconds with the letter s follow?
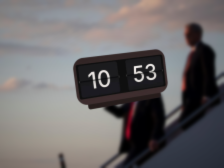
10h53
